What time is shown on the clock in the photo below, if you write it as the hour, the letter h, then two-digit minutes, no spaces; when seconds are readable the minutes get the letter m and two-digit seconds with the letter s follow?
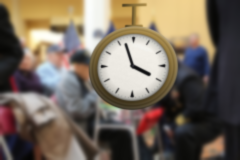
3h57
